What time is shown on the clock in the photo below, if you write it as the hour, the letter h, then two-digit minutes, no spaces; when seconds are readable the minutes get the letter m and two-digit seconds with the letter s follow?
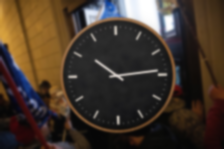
10h14
